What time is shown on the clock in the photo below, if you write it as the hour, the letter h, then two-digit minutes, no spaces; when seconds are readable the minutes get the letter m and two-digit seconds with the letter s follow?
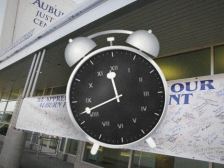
11h42
